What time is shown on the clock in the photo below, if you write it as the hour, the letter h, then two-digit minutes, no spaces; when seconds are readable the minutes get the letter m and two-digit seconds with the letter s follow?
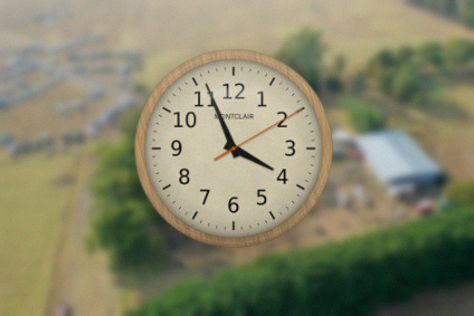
3h56m10s
